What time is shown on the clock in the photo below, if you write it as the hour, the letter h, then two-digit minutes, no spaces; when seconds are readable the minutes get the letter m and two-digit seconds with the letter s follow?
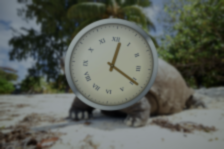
12h20
